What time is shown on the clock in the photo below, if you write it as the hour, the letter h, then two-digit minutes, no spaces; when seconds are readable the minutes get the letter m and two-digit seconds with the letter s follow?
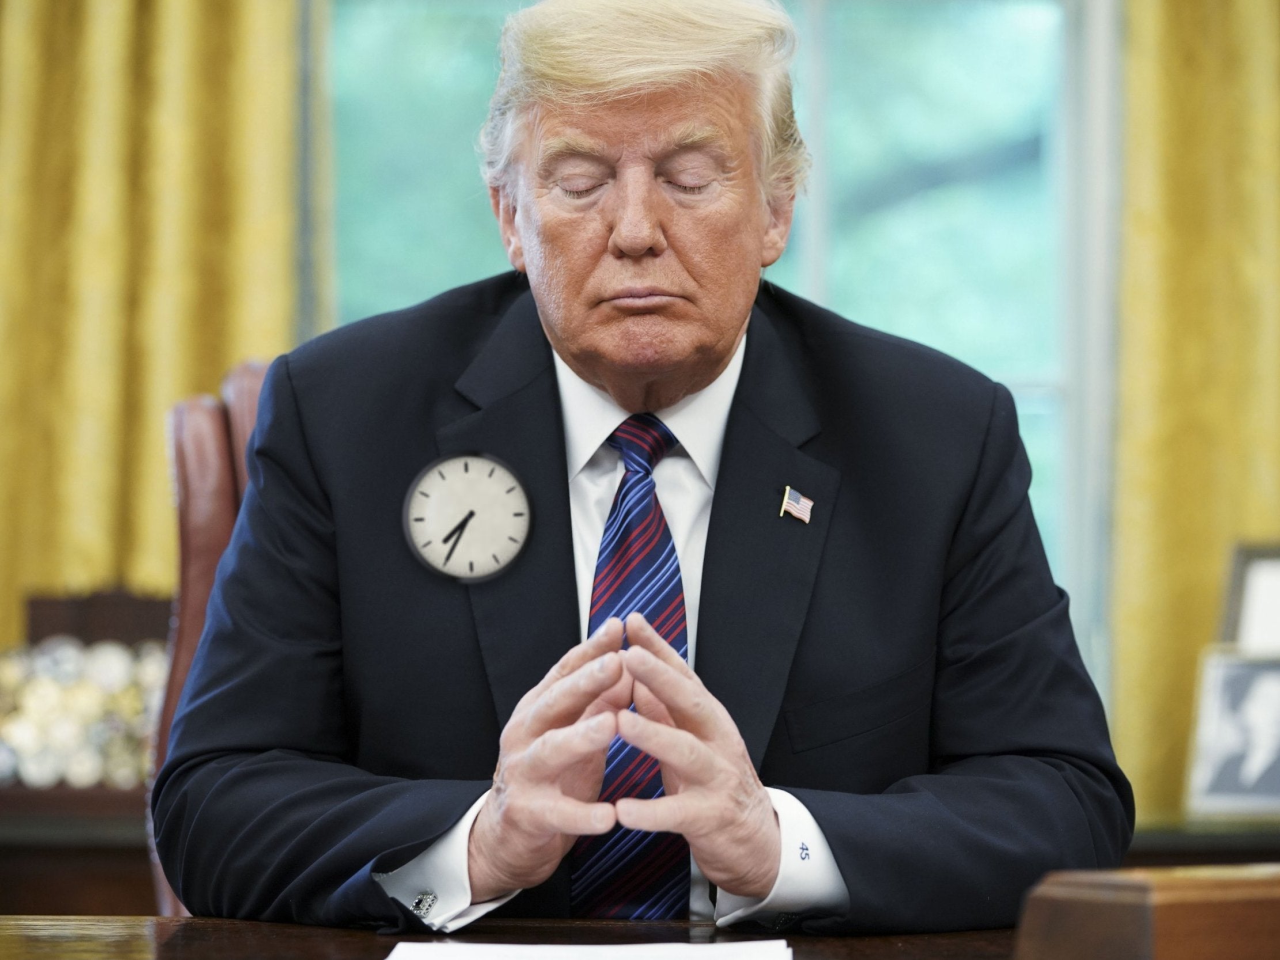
7h35
